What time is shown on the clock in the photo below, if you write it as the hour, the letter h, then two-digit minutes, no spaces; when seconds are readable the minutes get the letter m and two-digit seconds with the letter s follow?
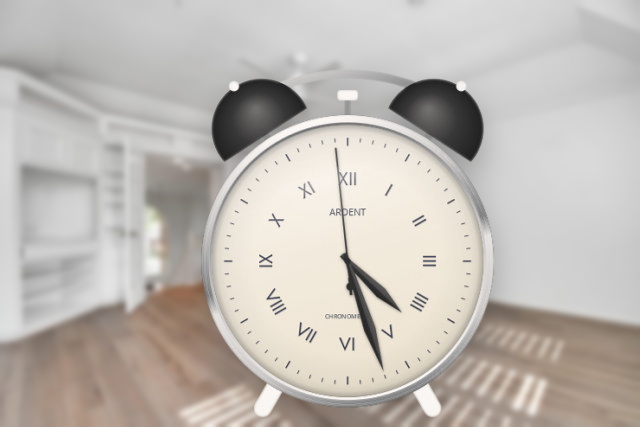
4h26m59s
